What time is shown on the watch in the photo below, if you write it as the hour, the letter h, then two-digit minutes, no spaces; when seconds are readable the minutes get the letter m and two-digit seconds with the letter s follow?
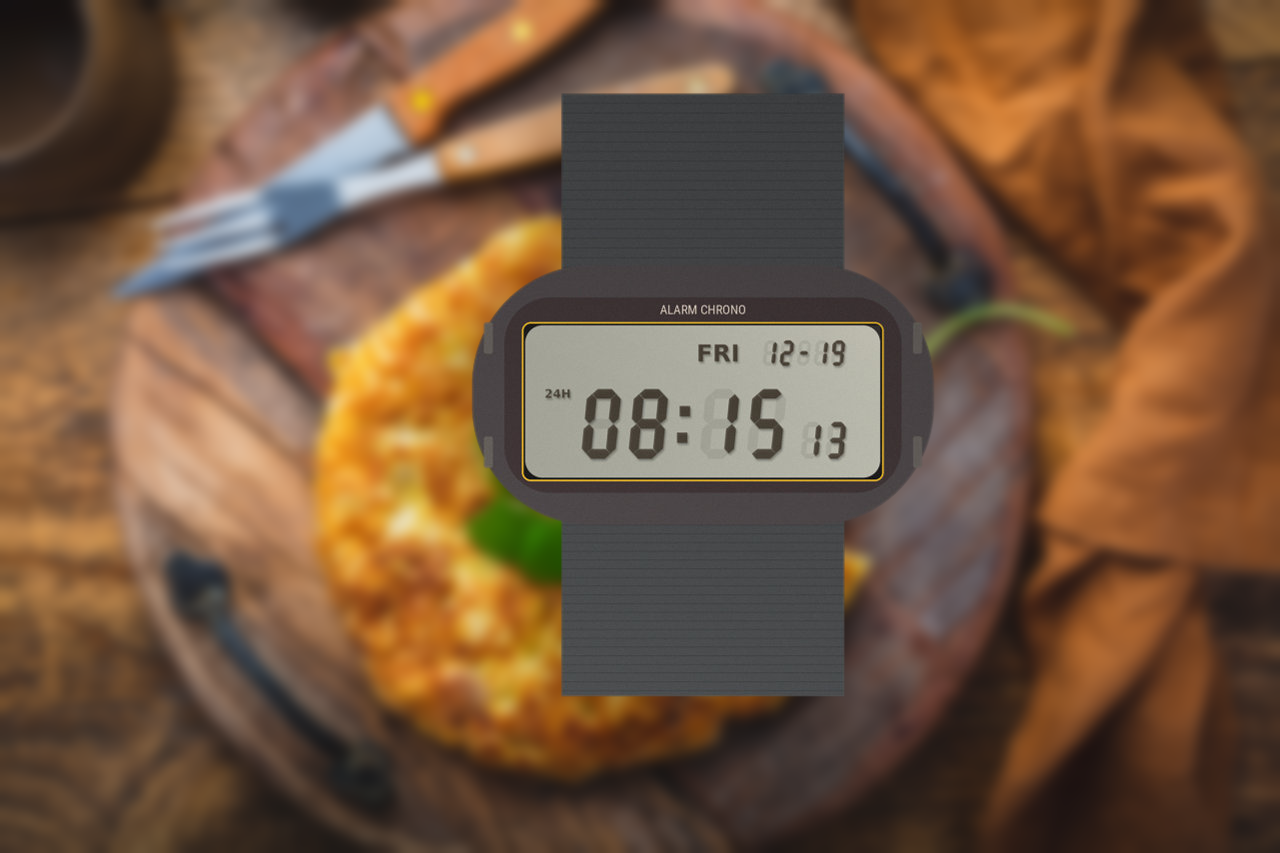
8h15m13s
